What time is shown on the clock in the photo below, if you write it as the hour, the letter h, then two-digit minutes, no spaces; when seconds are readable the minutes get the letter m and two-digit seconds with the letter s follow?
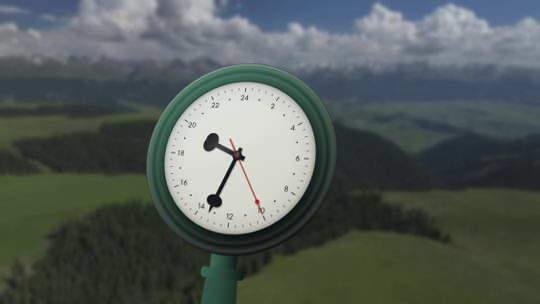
19h33m25s
